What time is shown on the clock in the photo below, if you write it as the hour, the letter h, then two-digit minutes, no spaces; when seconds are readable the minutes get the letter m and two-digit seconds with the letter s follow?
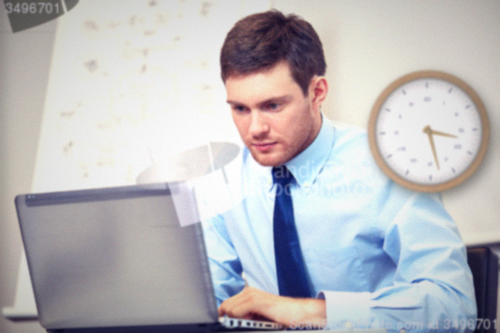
3h28
